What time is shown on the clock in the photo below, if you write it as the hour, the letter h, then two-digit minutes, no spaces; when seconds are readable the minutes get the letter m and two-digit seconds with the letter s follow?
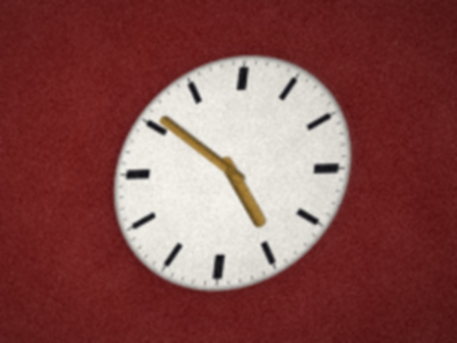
4h51
